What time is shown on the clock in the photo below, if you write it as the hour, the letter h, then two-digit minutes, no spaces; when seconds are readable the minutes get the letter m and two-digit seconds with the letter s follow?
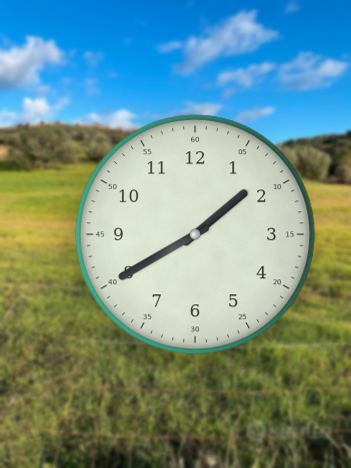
1h40
